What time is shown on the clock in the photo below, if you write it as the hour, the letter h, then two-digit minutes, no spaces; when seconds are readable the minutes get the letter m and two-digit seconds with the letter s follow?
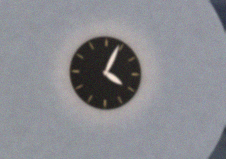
4h04
